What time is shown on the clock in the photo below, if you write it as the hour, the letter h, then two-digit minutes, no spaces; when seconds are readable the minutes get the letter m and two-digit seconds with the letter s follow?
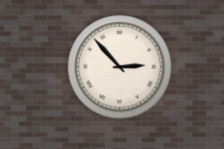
2h53
